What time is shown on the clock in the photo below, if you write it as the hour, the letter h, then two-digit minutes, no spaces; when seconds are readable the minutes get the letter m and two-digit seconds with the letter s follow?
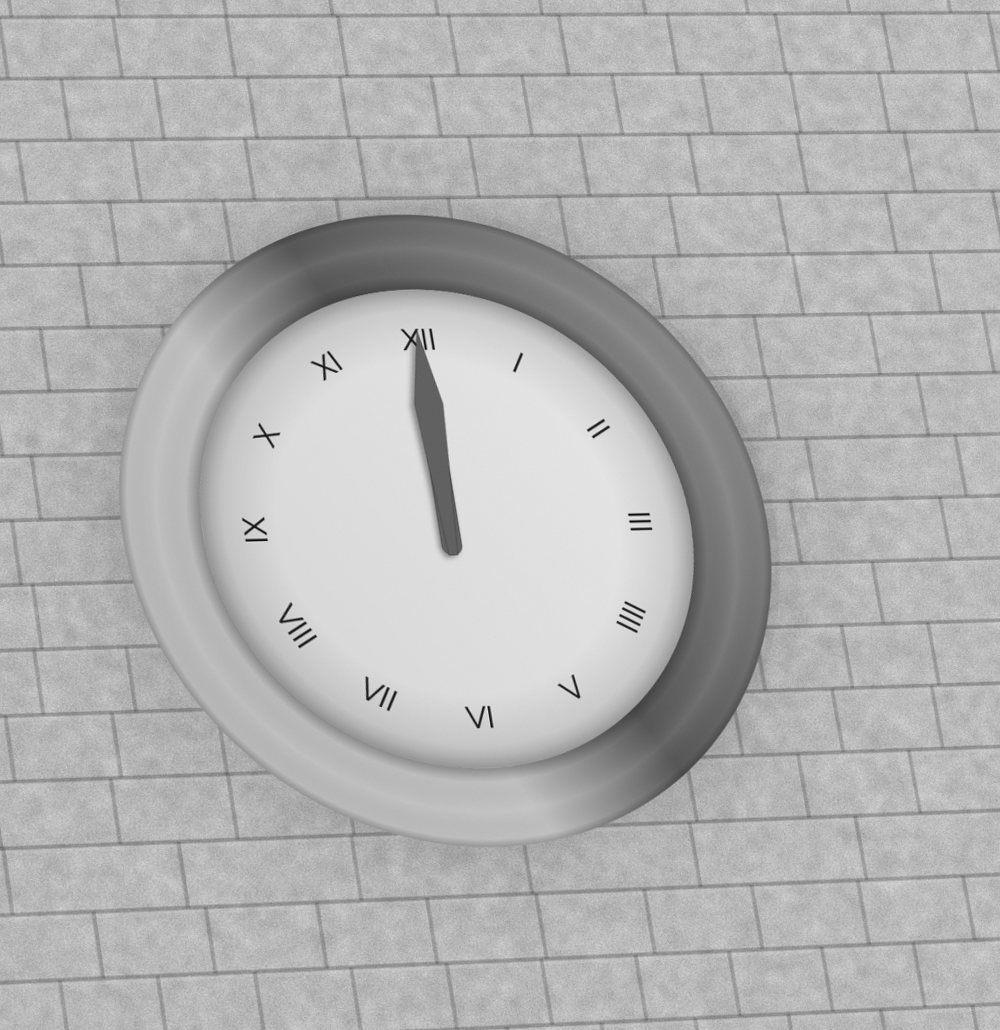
12h00
